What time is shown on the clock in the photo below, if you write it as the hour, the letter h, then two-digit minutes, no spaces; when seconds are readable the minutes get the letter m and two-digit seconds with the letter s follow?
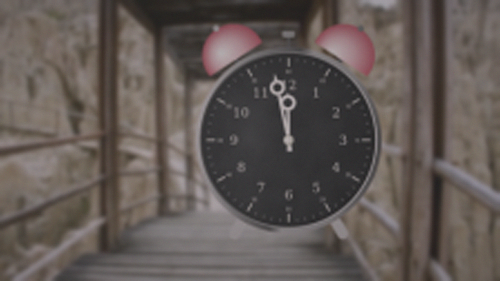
11h58
